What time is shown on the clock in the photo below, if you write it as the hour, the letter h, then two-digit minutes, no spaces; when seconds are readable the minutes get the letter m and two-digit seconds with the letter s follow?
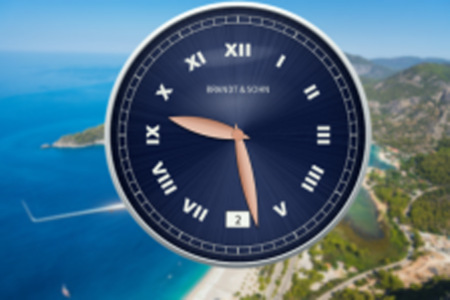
9h28
